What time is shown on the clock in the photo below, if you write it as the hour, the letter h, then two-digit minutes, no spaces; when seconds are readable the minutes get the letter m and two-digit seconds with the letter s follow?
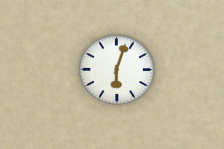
6h03
